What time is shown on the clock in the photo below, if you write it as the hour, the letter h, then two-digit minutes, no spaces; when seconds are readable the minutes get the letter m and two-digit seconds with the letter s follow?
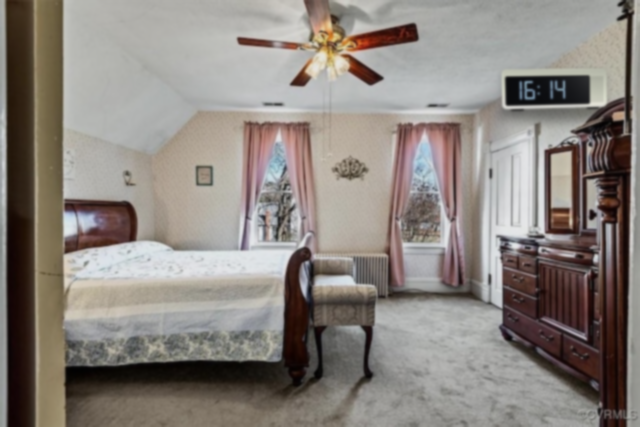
16h14
